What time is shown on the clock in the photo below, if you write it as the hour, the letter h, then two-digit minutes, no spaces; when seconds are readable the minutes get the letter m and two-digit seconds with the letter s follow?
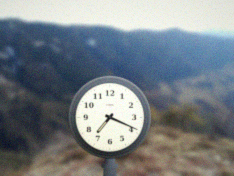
7h19
